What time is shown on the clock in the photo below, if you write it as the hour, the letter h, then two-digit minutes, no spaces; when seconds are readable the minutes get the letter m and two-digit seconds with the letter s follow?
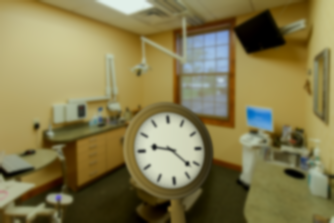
9h22
